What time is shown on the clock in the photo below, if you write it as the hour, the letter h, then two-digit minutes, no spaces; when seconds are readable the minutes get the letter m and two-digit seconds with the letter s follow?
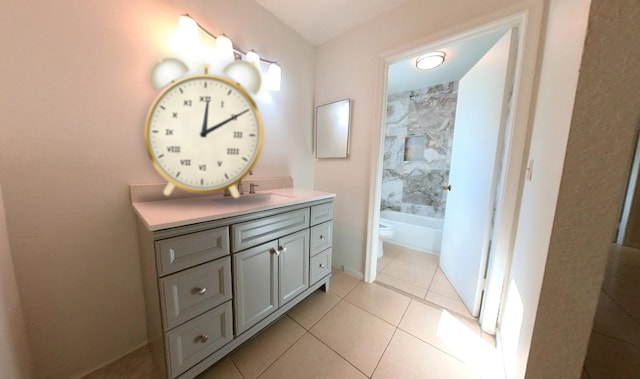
12h10
